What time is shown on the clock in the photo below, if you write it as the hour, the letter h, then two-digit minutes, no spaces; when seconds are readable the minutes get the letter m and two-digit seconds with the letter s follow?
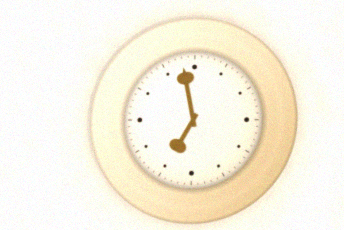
6h58
